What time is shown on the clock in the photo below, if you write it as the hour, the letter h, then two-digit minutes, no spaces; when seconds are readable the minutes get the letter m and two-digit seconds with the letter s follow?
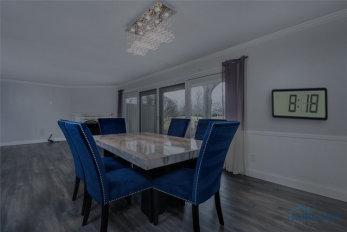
8h18
